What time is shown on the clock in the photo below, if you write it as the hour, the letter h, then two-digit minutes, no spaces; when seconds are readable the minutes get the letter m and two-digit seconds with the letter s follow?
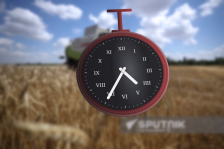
4h35
